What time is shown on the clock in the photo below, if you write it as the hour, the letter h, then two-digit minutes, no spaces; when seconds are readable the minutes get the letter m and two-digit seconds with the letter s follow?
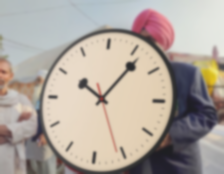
10h06m26s
